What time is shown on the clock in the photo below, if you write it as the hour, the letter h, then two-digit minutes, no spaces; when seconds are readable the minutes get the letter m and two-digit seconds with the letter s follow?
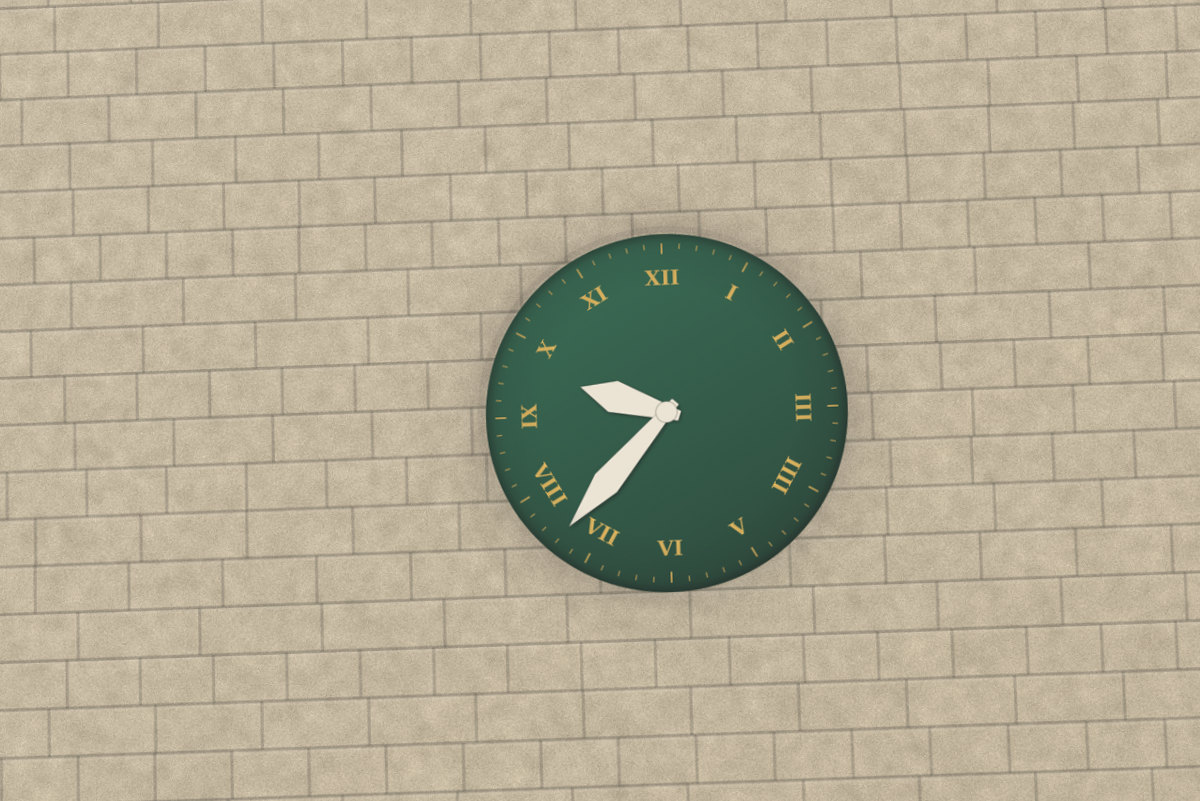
9h37
